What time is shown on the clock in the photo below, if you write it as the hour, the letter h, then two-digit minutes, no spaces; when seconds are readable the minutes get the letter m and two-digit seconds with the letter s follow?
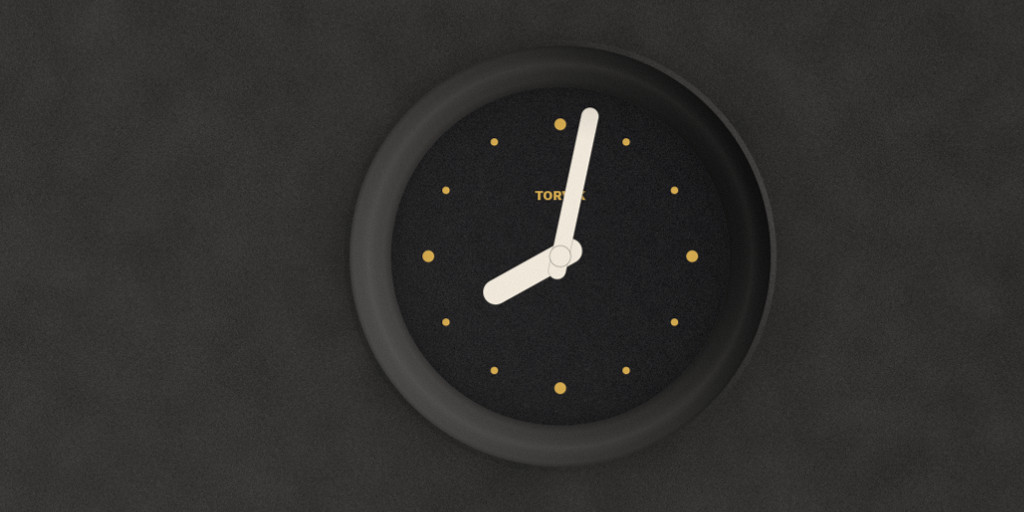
8h02
